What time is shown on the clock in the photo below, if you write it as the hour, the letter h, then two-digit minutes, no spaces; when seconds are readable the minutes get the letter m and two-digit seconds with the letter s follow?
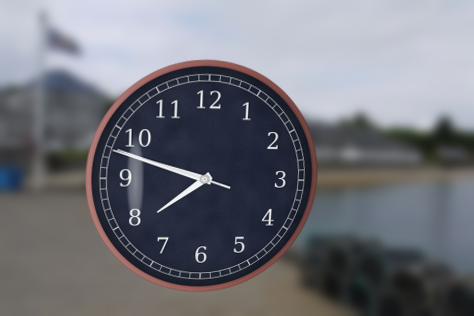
7h47m48s
